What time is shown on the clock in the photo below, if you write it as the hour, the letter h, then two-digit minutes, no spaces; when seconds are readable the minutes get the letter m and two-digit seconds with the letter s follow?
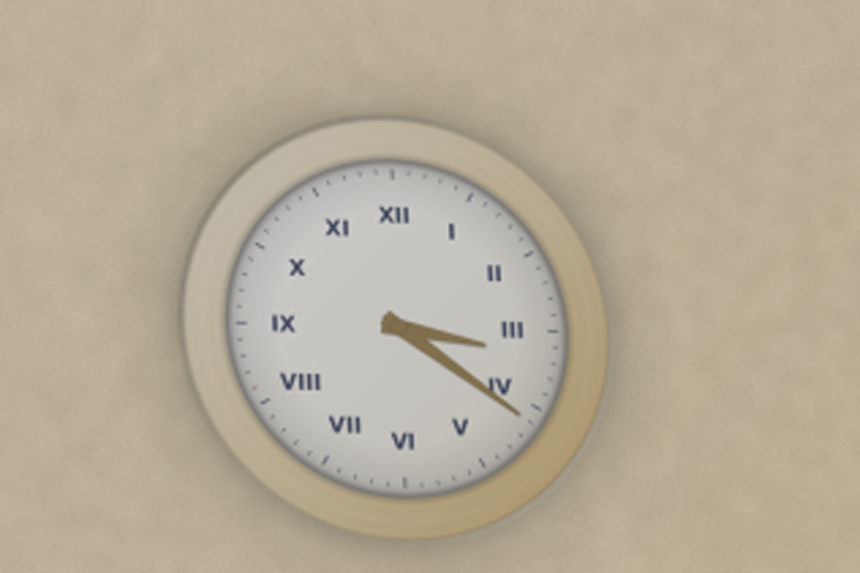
3h21
